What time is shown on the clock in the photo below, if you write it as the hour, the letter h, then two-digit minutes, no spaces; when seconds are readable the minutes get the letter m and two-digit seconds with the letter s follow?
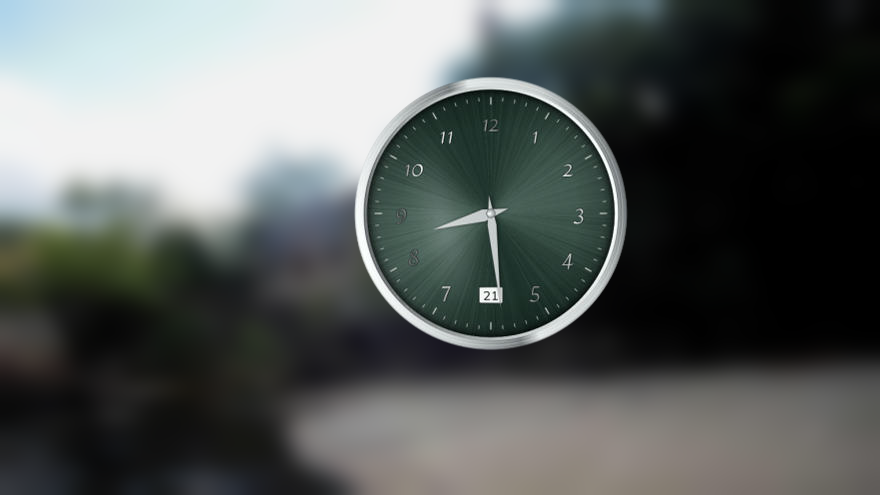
8h29
